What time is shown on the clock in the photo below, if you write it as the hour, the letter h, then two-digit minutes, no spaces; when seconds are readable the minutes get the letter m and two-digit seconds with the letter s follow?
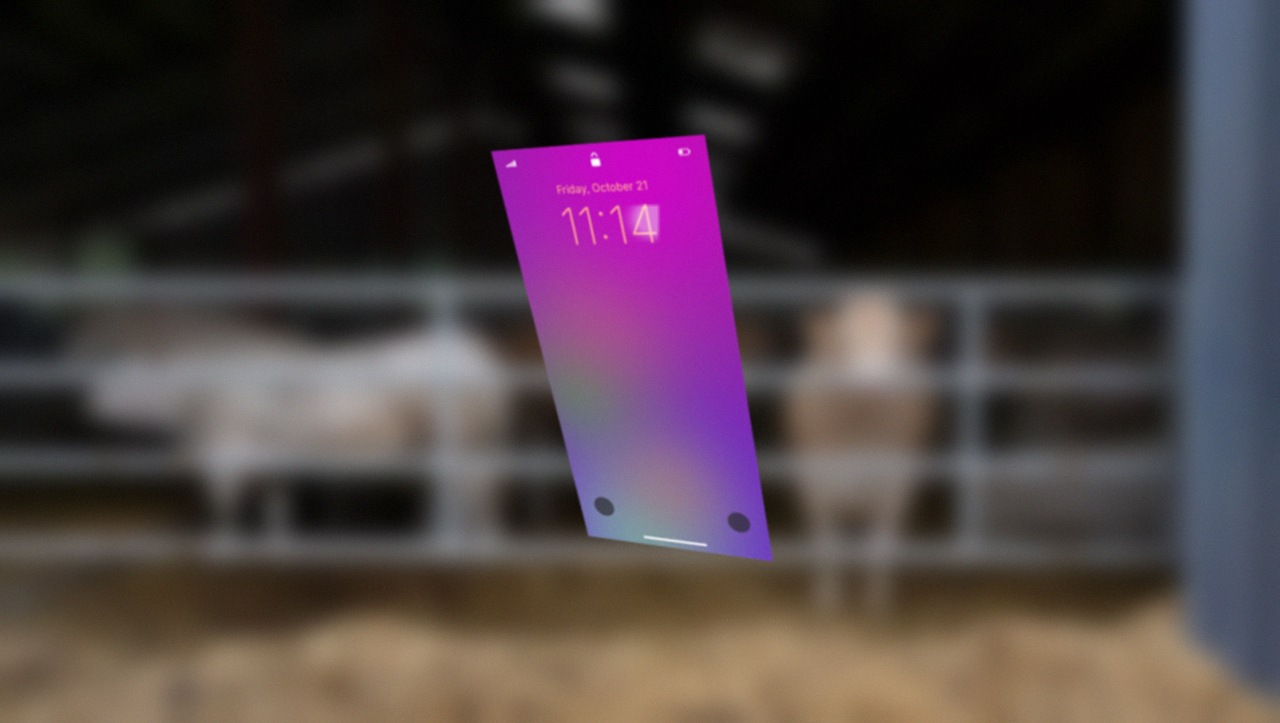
11h14
